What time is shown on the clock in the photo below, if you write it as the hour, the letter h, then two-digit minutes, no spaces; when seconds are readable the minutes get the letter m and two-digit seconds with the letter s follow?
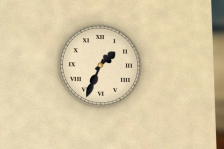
1h34
